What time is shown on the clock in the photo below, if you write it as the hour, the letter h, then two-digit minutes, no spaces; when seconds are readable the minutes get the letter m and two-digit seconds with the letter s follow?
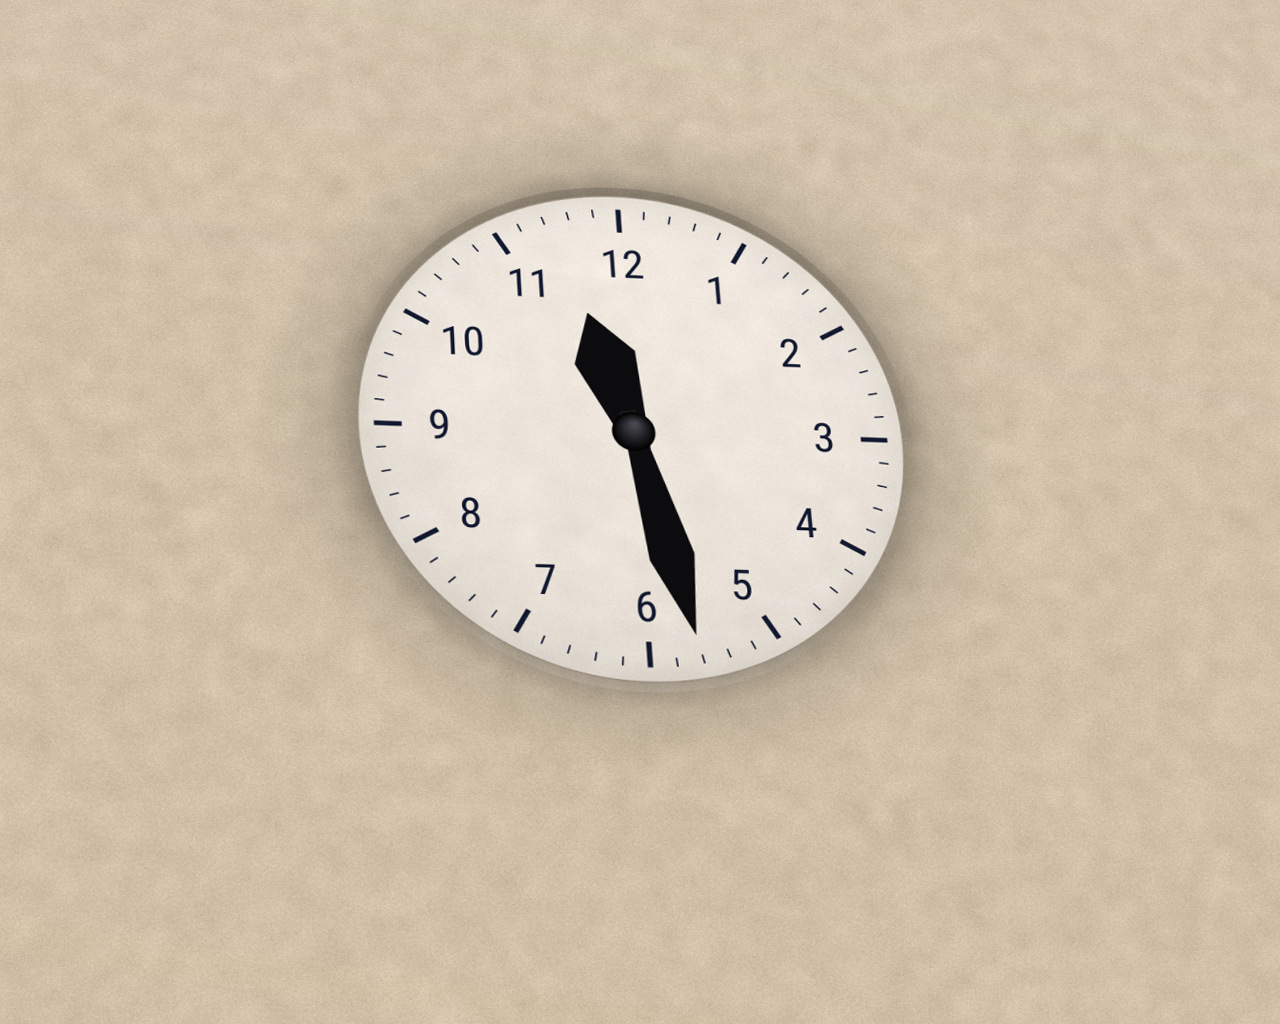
11h28
